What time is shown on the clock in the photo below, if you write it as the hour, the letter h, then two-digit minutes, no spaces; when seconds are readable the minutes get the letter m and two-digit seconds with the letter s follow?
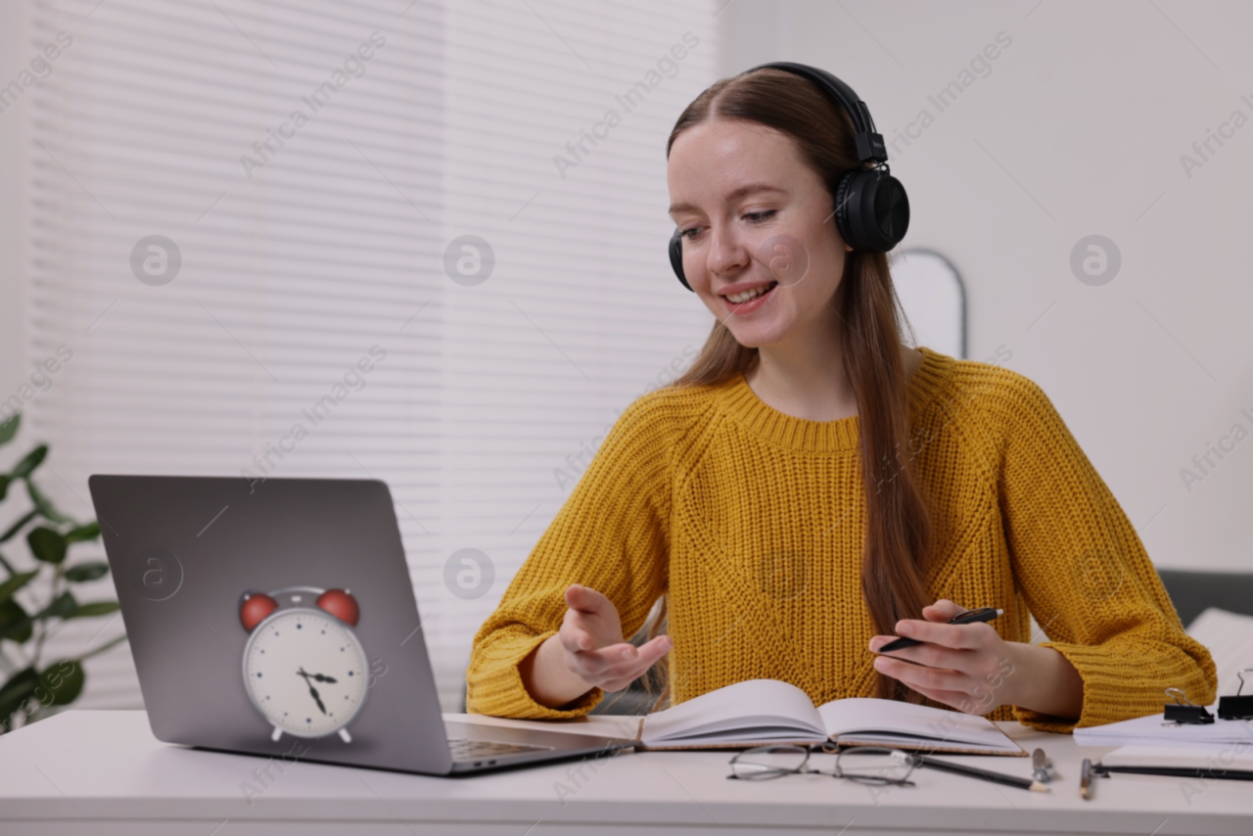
3h26
